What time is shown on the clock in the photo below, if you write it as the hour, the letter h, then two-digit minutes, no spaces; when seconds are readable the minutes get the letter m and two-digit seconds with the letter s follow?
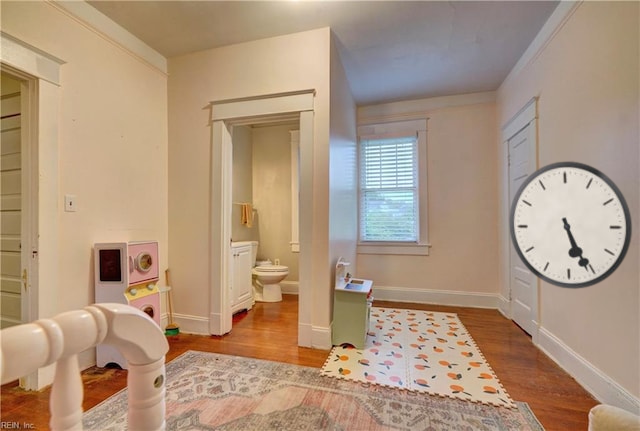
5h26
